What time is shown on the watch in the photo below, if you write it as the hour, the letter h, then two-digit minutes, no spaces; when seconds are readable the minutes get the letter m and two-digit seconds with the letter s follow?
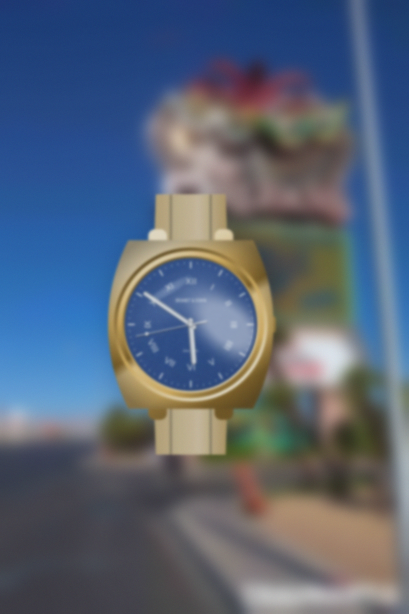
5h50m43s
